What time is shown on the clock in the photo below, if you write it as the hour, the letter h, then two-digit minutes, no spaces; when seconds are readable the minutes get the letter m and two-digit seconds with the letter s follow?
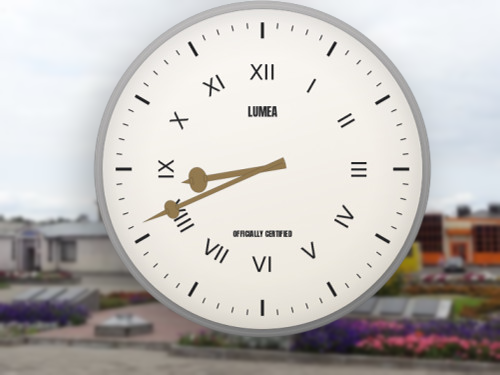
8h41
